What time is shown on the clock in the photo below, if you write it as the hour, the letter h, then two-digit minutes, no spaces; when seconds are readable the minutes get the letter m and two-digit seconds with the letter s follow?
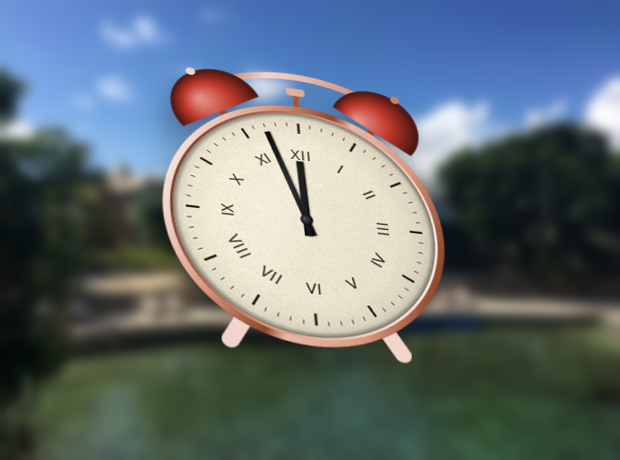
11h57
